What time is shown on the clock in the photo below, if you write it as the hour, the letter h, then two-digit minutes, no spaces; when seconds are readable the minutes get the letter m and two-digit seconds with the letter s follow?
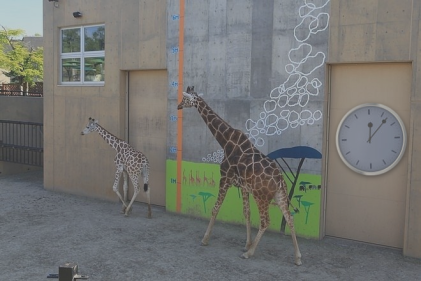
12h07
